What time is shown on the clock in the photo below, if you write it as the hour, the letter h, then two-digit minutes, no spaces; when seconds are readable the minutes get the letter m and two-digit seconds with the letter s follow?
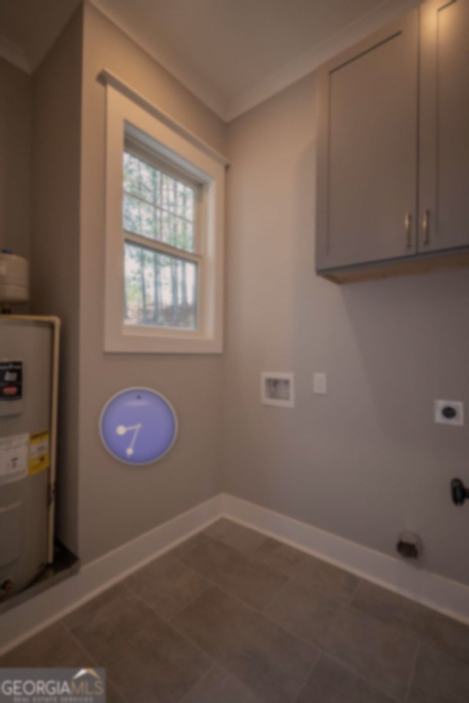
8h33
